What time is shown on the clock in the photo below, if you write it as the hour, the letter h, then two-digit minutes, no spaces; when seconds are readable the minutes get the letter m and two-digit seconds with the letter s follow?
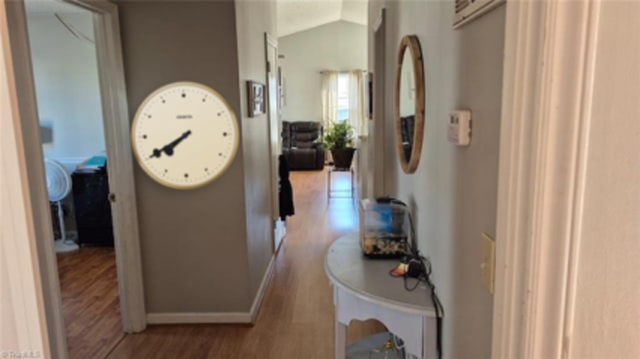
7h40
